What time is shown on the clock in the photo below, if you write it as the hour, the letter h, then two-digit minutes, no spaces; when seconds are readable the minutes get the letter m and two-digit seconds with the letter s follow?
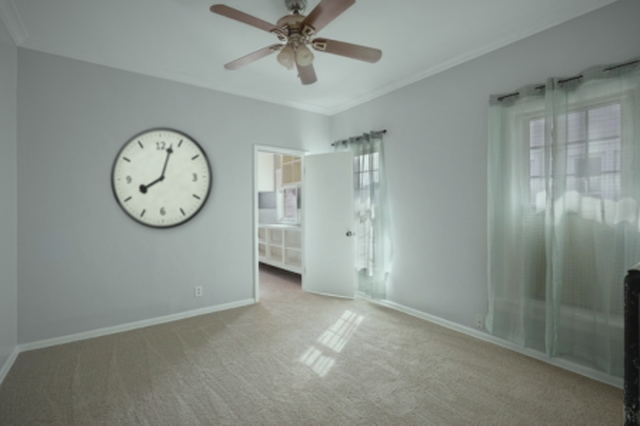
8h03
